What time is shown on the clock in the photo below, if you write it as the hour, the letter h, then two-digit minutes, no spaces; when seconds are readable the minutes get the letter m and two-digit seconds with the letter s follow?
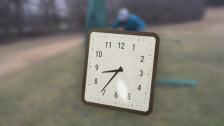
8h36
